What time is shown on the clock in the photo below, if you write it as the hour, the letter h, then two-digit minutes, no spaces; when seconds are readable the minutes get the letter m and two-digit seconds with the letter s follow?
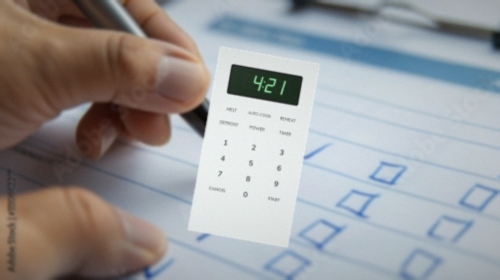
4h21
